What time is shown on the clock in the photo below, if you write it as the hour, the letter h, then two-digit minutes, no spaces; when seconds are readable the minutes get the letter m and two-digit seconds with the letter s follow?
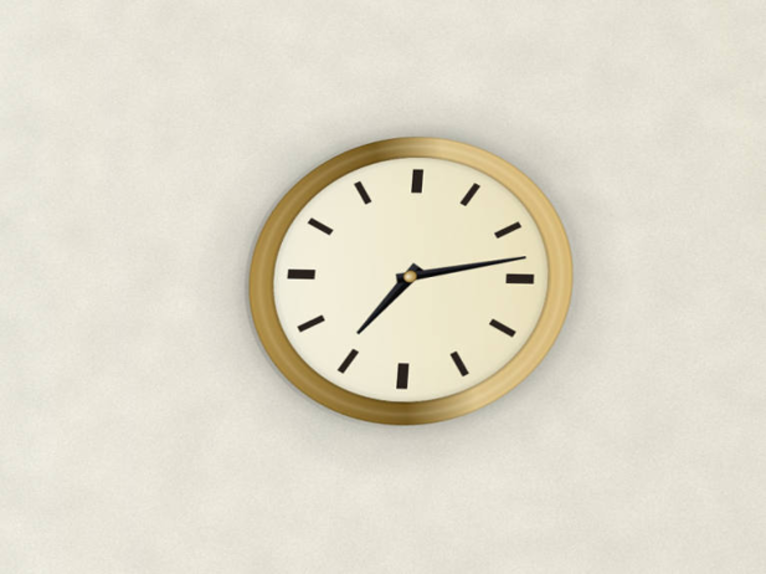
7h13
